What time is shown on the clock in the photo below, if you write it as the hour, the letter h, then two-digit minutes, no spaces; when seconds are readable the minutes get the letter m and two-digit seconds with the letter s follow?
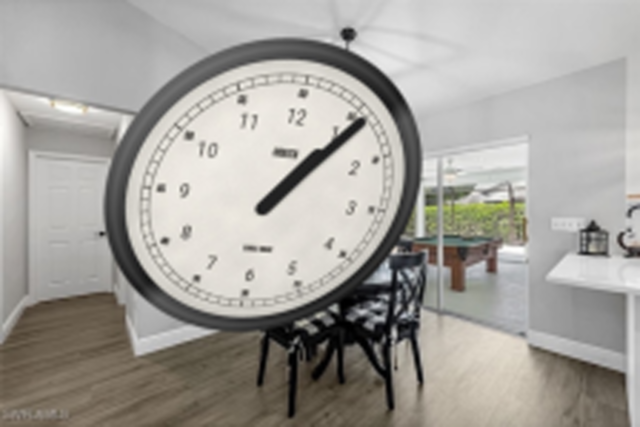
1h06
